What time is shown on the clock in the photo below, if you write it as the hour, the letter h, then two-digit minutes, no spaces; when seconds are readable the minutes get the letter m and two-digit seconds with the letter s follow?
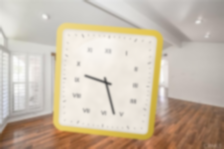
9h27
